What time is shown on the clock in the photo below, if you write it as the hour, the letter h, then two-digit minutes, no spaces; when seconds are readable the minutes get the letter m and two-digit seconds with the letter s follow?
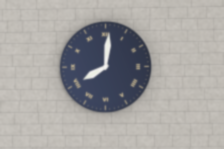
8h01
